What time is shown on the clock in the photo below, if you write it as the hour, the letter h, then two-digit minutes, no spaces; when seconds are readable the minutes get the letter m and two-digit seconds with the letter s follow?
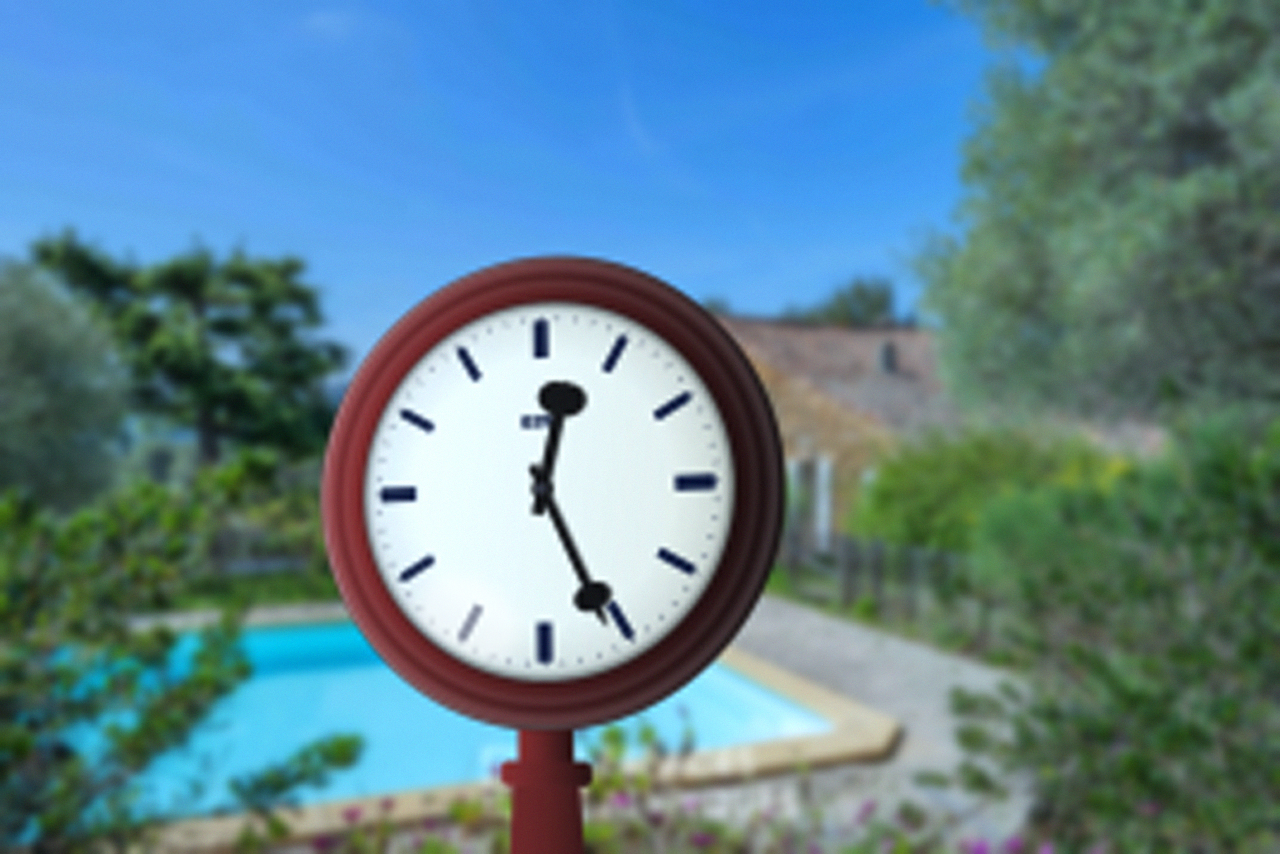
12h26
